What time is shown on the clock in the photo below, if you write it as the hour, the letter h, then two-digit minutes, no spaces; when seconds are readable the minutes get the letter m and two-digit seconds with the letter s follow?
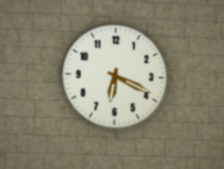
6h19
